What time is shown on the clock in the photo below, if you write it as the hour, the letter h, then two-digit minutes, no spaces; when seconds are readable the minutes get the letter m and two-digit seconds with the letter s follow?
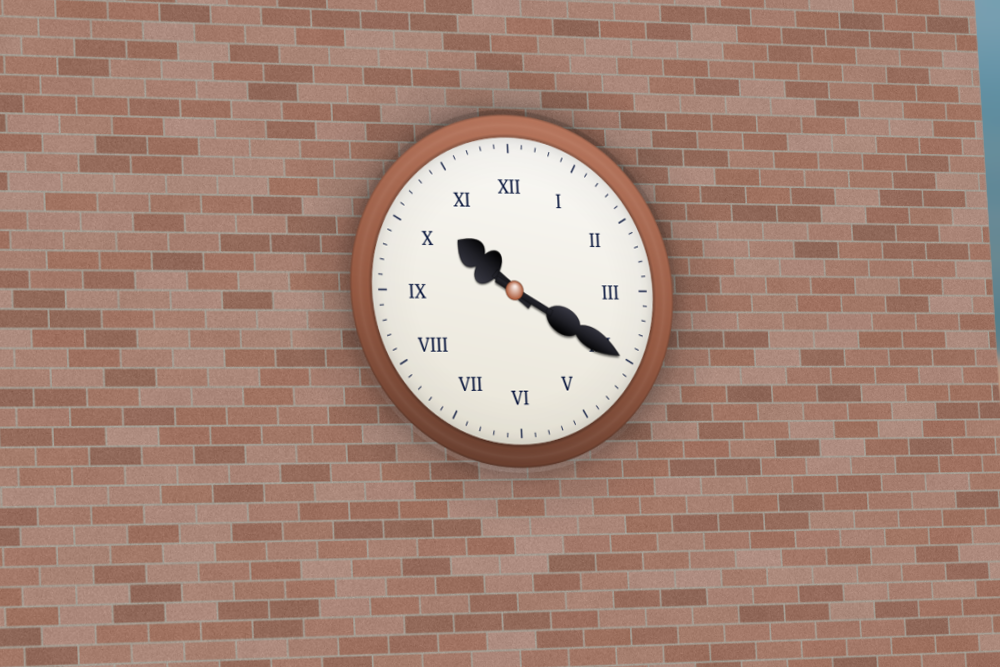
10h20
